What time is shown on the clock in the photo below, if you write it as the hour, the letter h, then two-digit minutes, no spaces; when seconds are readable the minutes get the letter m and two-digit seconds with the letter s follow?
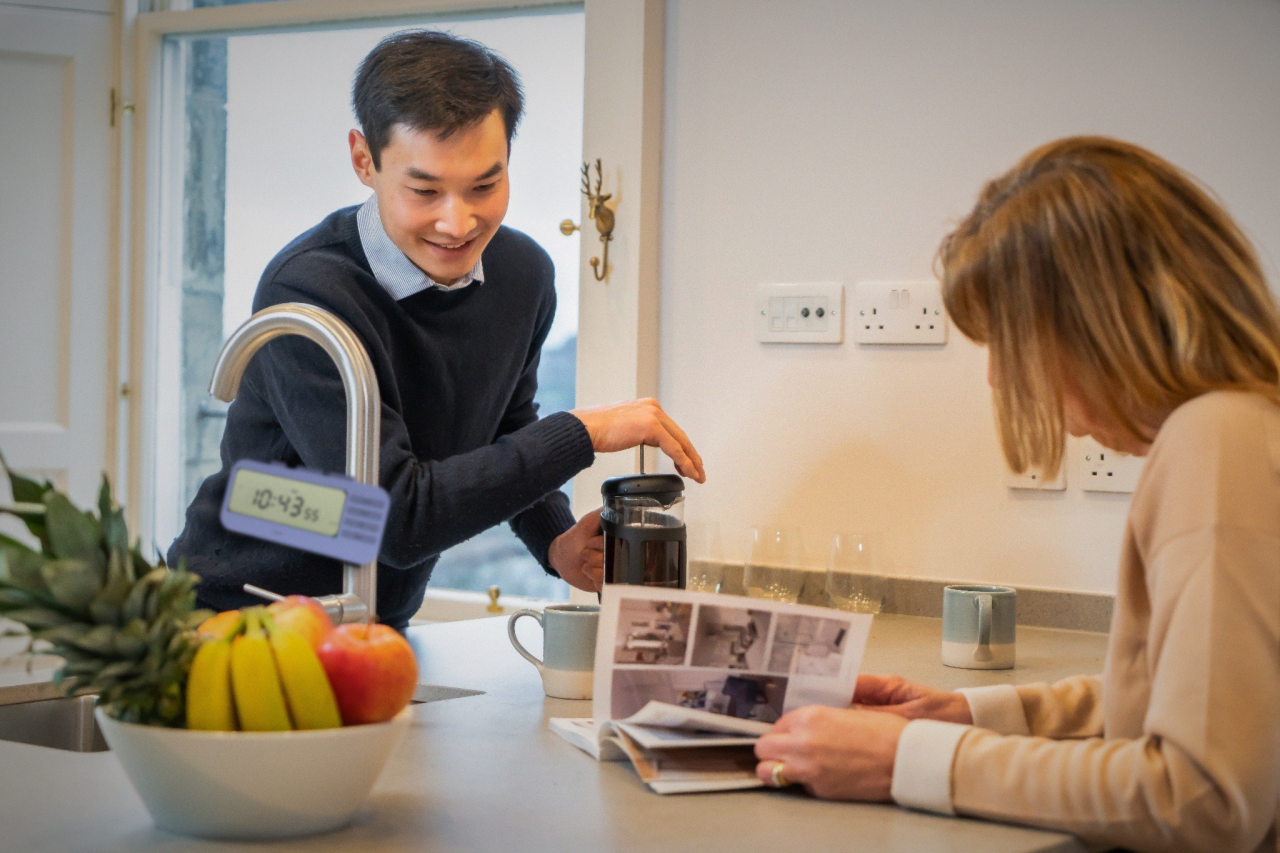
10h43
